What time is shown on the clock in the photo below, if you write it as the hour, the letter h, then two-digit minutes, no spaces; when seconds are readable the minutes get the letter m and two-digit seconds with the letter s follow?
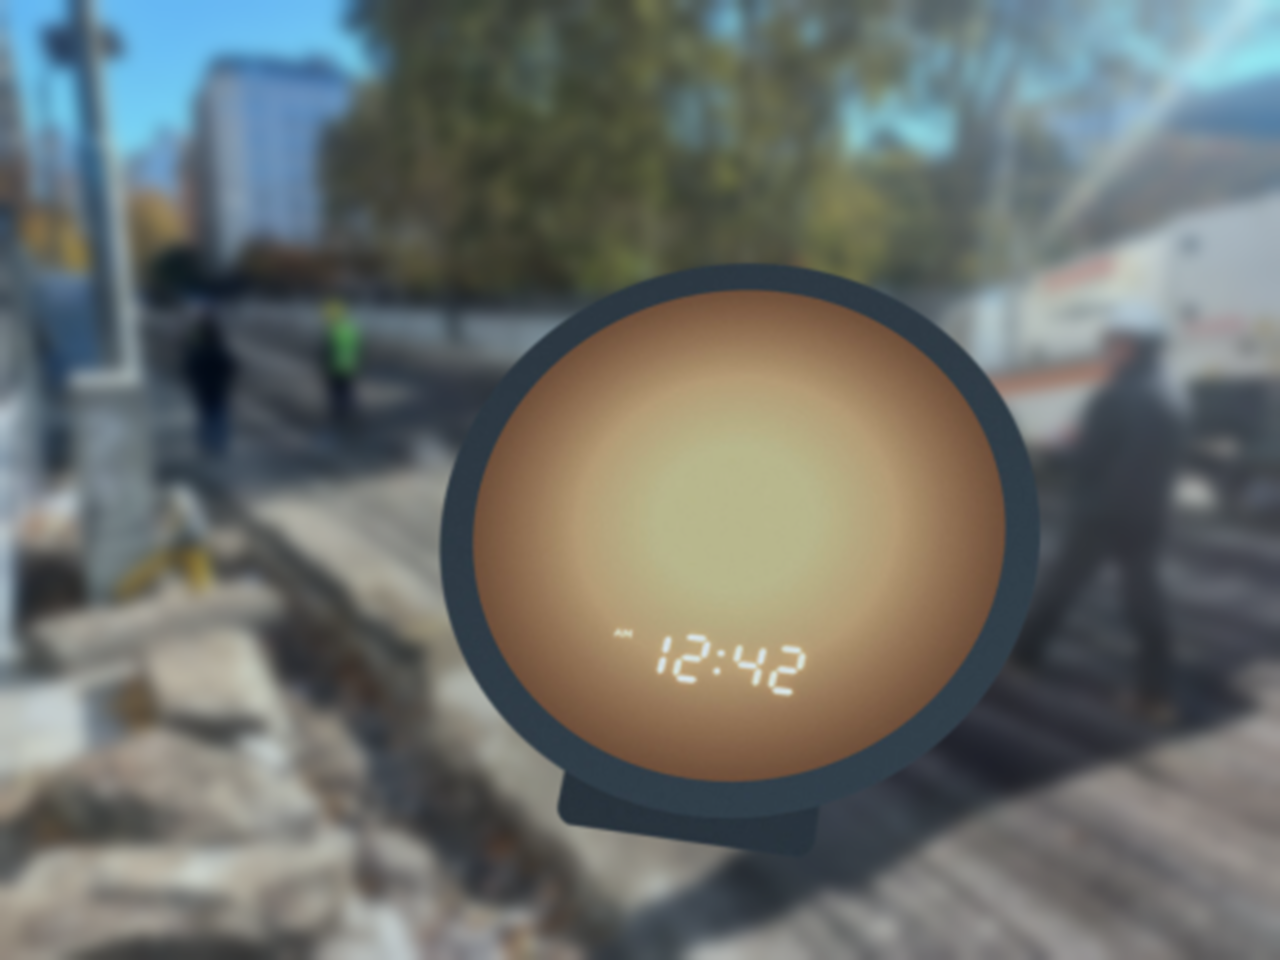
12h42
